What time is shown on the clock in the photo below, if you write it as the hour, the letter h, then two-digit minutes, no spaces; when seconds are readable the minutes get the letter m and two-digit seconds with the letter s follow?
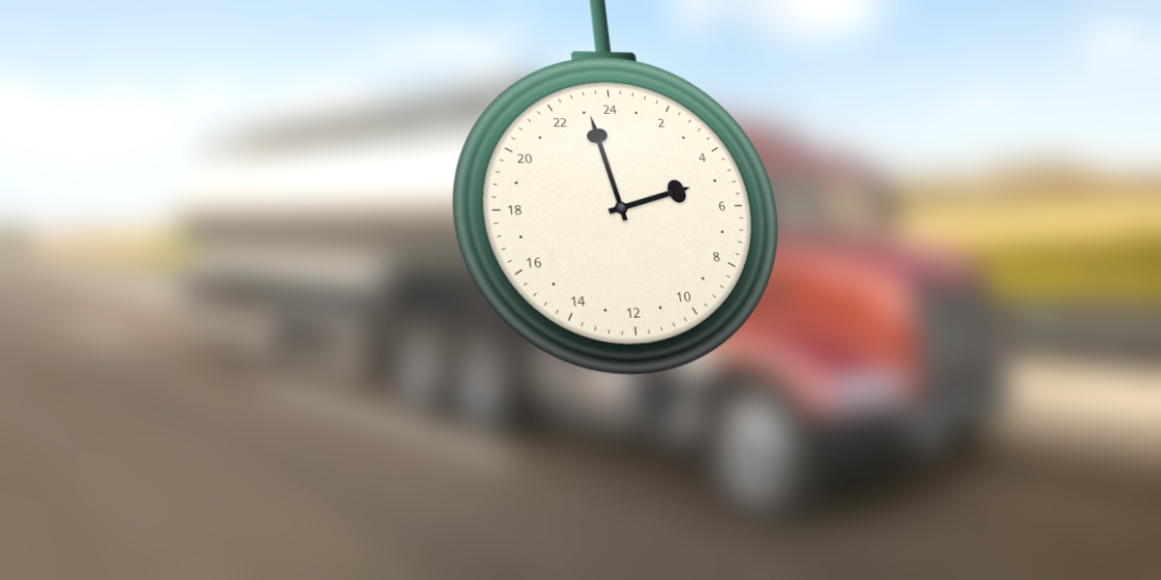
4h58
